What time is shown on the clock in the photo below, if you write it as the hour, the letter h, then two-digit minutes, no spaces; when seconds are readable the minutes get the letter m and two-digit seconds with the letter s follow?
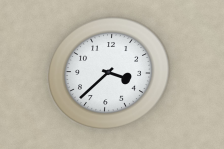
3h37
